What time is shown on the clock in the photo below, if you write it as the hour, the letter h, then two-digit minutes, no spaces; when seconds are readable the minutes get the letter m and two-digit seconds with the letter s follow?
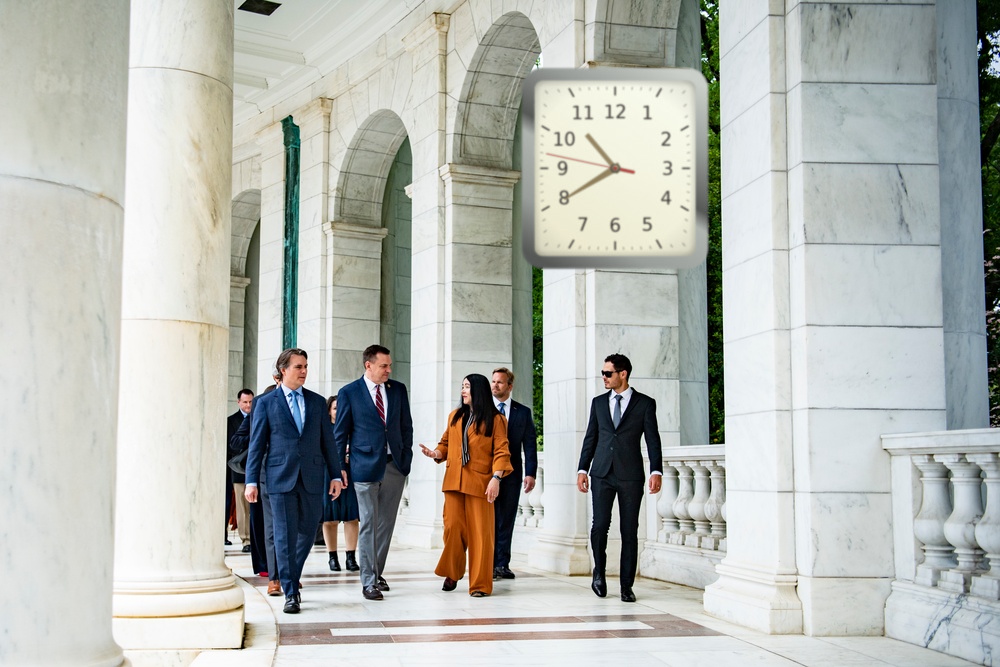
10h39m47s
